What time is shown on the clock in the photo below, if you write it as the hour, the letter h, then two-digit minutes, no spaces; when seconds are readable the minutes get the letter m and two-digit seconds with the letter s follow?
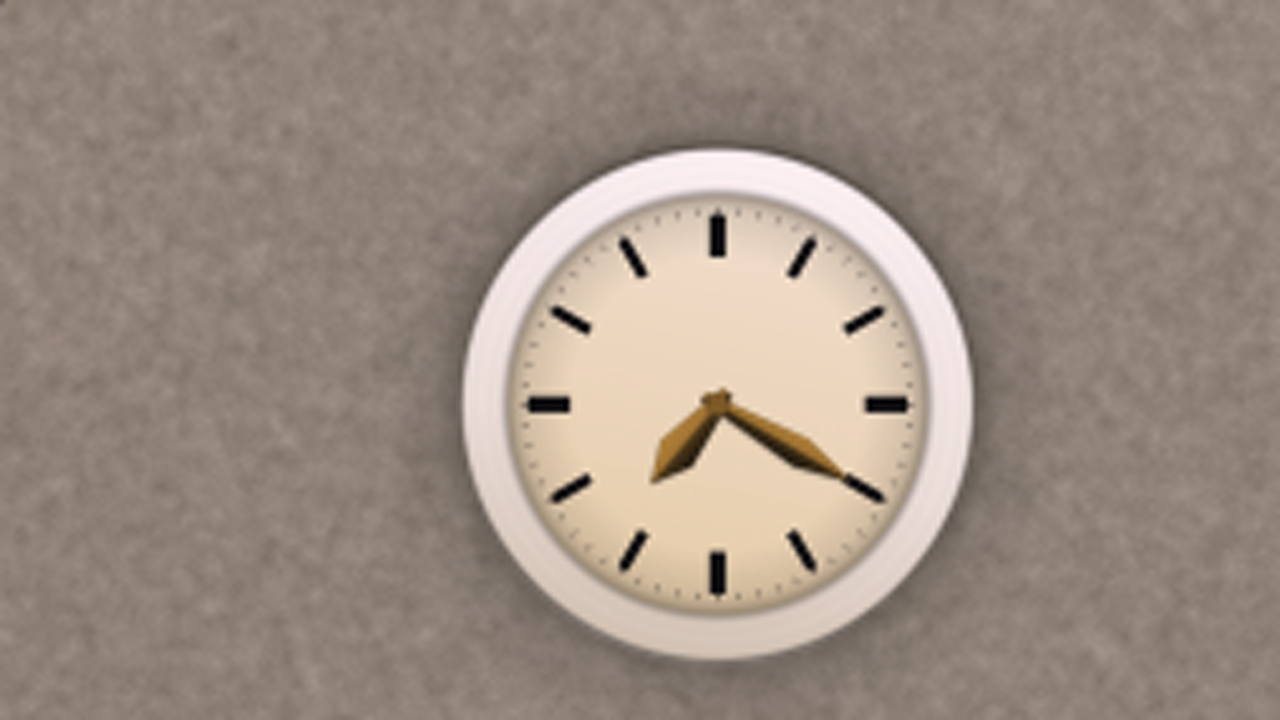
7h20
